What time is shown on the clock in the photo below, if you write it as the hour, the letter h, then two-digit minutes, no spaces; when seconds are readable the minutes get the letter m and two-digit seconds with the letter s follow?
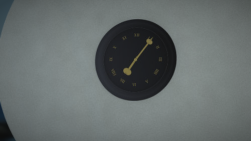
7h06
